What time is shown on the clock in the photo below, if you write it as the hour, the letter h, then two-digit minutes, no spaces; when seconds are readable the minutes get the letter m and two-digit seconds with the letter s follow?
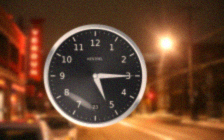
5h15
